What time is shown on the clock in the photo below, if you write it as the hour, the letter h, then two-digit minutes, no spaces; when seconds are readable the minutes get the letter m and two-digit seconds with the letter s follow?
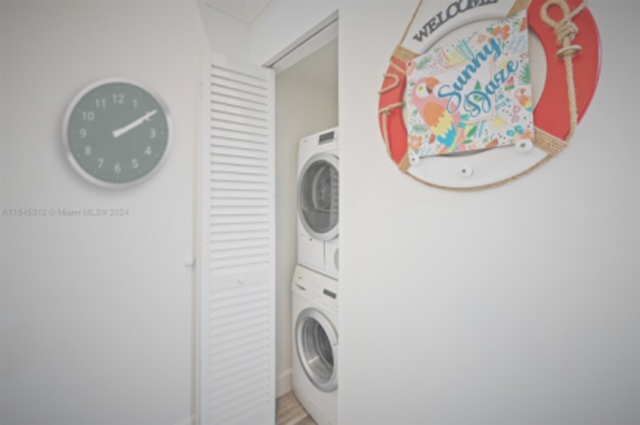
2h10
